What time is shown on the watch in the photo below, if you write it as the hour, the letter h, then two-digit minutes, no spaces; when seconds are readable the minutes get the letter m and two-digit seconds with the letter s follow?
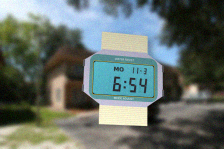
6h54
